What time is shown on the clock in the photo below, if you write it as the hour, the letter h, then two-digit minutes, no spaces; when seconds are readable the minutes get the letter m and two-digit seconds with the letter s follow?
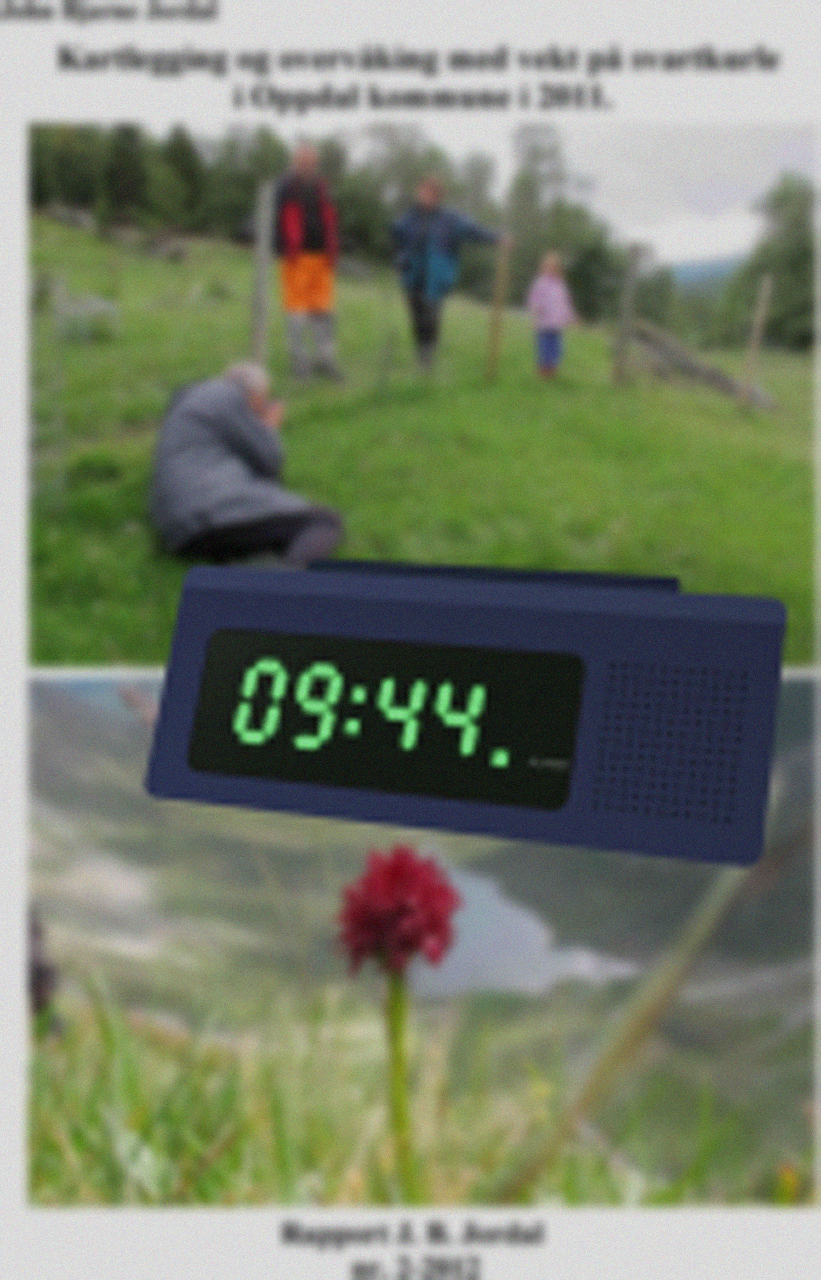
9h44
